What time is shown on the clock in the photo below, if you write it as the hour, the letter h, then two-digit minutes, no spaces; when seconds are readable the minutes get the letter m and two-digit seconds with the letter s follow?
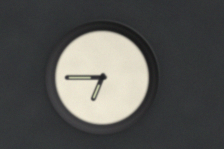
6h45
